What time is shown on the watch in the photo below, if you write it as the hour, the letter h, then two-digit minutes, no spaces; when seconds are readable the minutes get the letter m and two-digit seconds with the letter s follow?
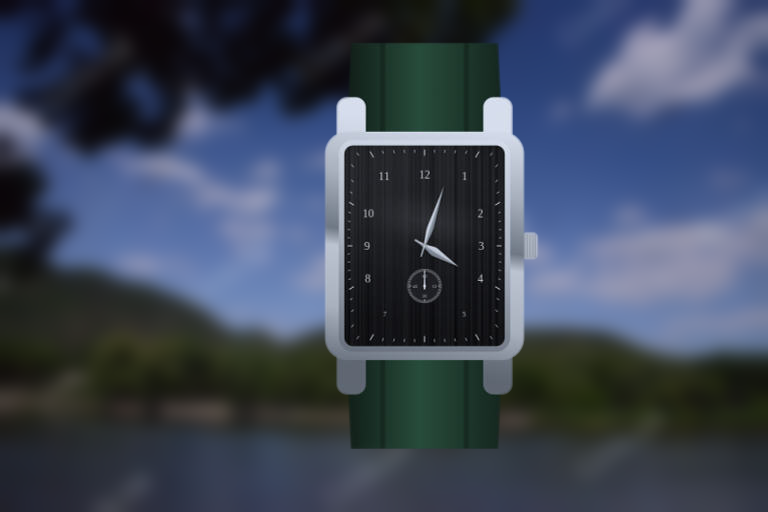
4h03
